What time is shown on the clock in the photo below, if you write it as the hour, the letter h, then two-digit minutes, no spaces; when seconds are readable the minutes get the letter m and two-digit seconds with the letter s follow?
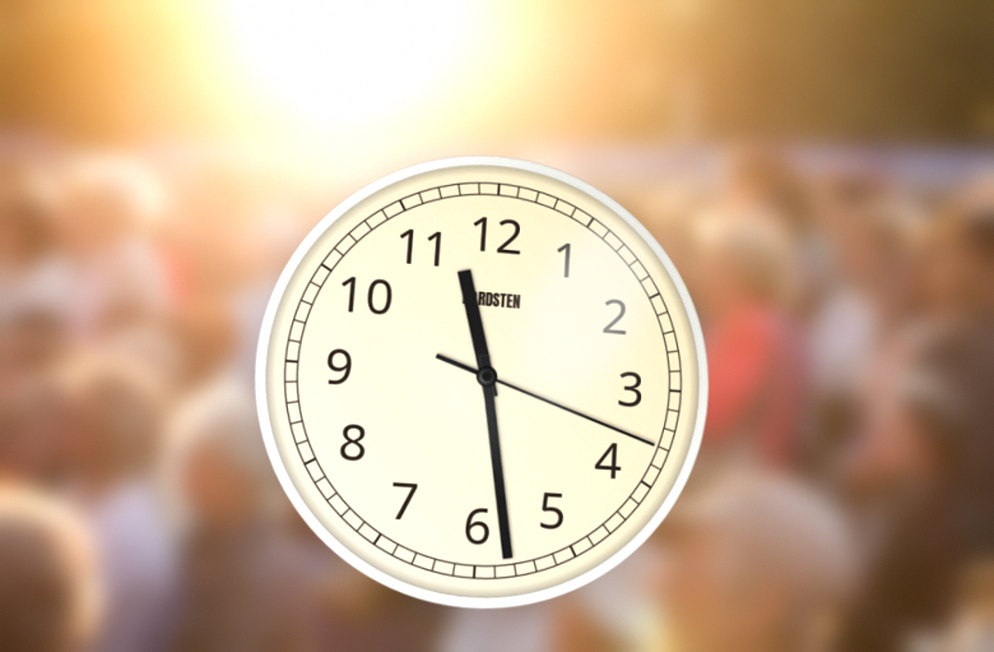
11h28m18s
